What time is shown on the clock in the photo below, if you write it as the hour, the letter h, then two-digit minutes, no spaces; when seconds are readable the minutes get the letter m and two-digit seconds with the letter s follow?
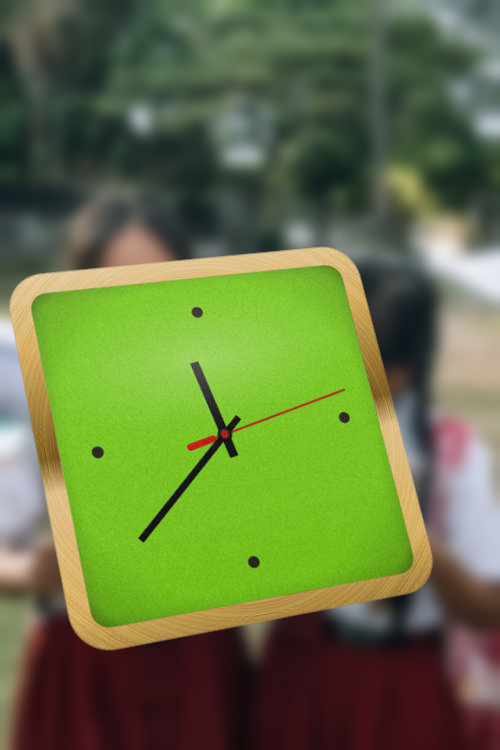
11h38m13s
